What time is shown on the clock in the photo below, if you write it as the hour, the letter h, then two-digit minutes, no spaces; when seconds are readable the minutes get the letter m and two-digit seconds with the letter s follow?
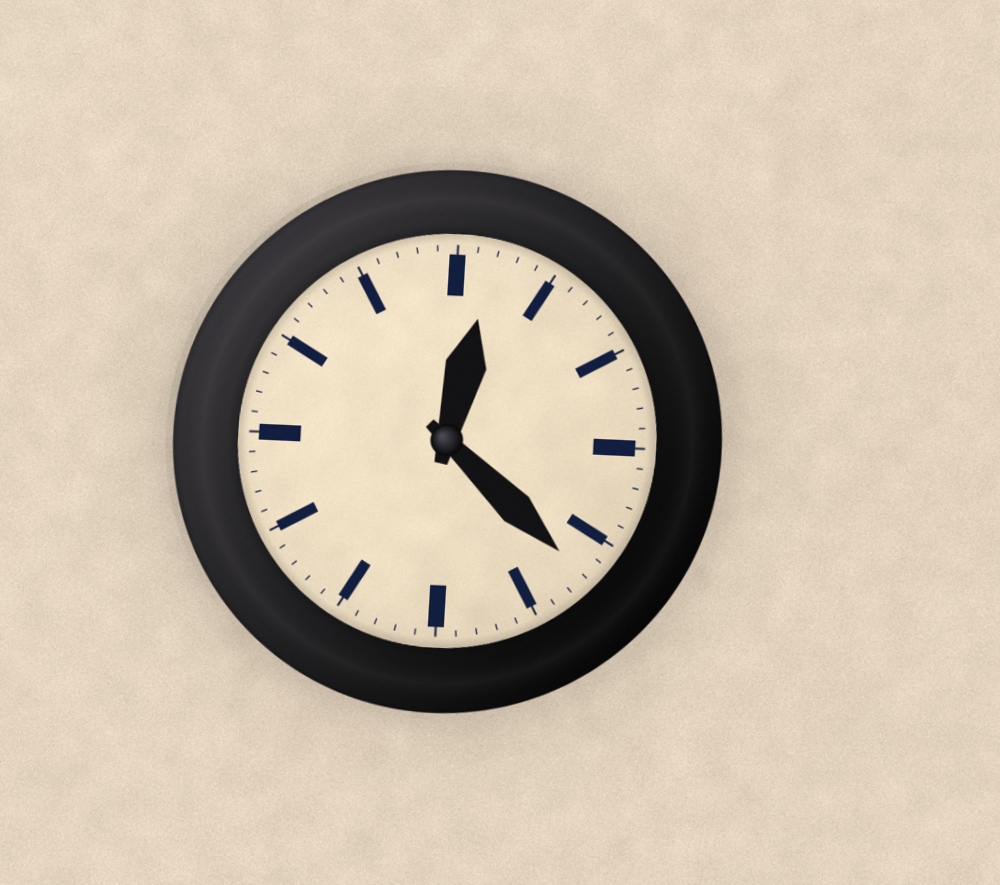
12h22
